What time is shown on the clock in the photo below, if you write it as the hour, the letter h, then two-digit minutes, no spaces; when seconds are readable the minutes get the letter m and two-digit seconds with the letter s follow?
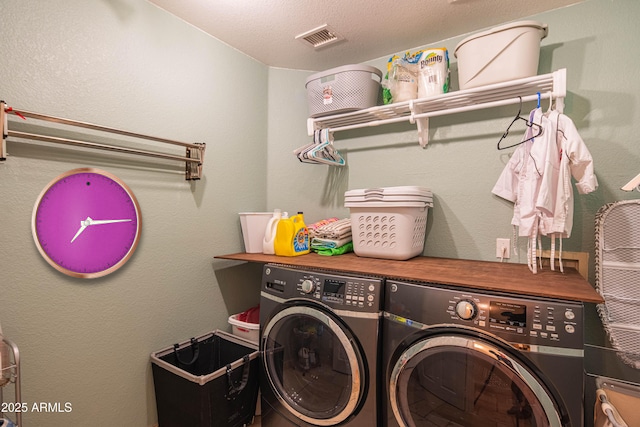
7h14
